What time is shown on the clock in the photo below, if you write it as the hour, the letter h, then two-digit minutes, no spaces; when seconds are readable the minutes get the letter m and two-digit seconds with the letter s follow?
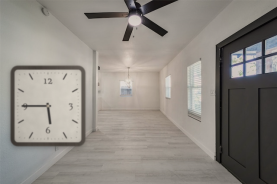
5h45
